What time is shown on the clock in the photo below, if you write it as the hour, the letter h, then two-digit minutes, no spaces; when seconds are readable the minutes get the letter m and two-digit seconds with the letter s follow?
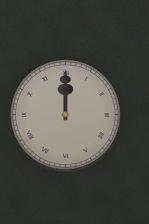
12h00
